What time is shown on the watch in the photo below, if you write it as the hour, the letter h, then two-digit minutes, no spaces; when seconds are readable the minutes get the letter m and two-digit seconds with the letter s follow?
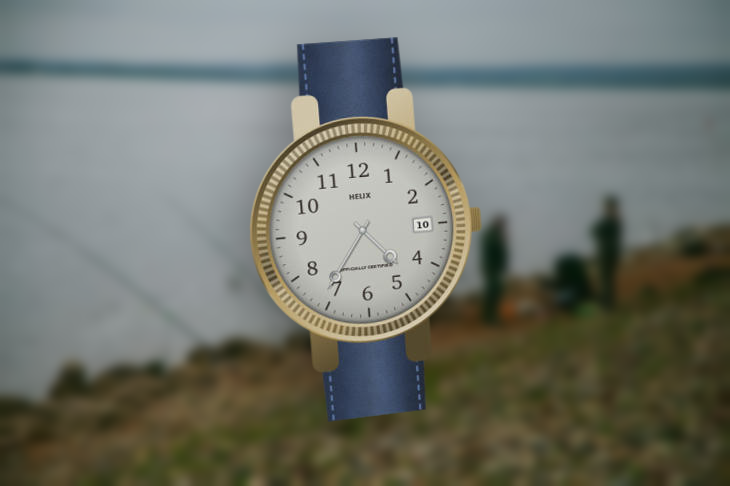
4h36
